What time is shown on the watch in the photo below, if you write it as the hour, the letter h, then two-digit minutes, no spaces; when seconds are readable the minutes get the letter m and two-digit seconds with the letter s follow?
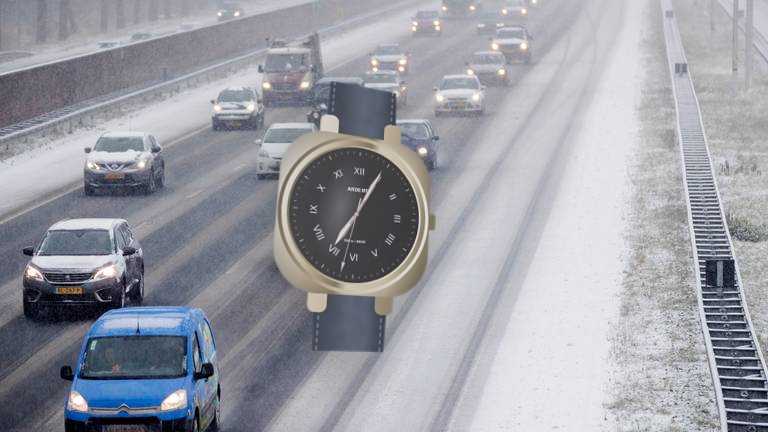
7h04m32s
